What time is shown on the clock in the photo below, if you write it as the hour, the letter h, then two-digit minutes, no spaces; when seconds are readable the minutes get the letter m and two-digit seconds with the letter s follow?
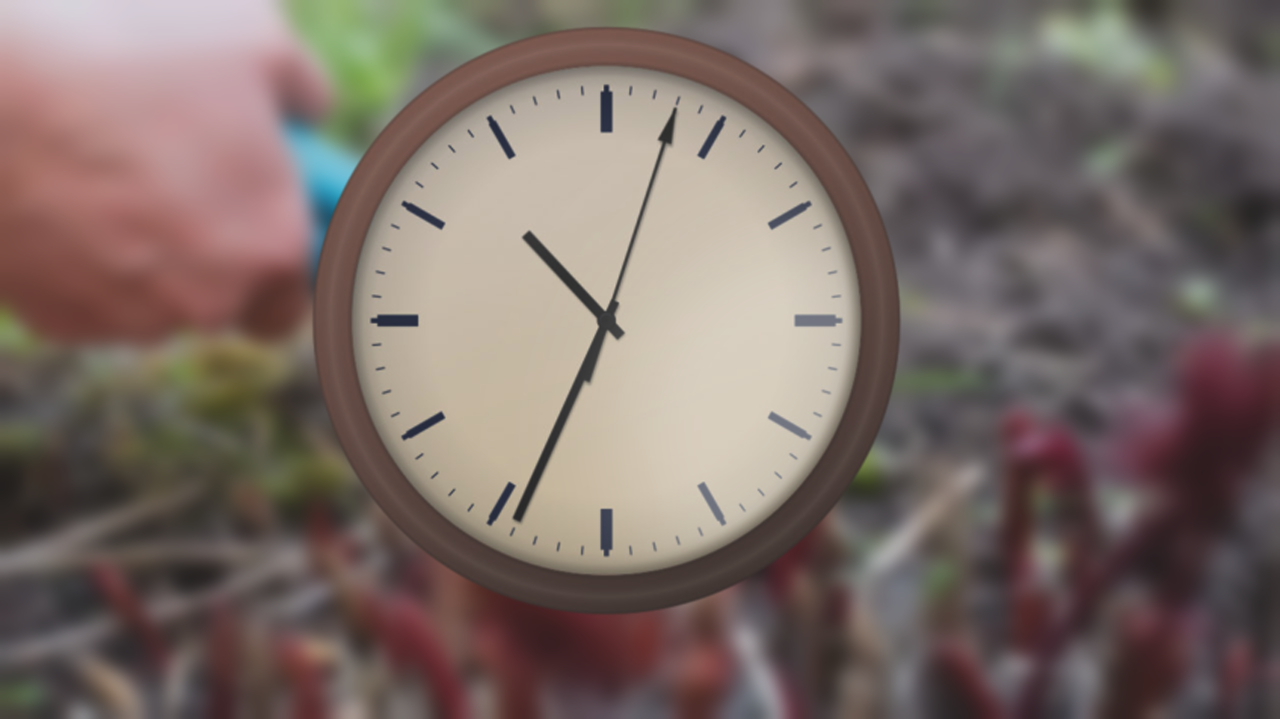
10h34m03s
